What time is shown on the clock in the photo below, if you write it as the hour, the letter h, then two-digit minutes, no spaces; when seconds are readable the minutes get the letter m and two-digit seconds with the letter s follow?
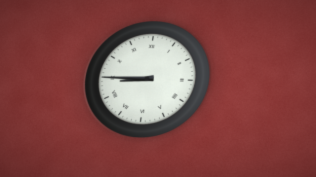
8h45
